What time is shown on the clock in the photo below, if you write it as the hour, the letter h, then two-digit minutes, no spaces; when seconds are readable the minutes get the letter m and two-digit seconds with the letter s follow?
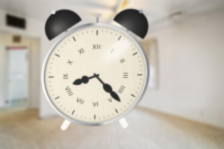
8h23
